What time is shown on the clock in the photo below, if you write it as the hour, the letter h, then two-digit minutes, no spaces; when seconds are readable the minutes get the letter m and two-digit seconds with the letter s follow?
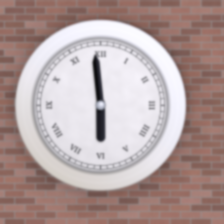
5h59
